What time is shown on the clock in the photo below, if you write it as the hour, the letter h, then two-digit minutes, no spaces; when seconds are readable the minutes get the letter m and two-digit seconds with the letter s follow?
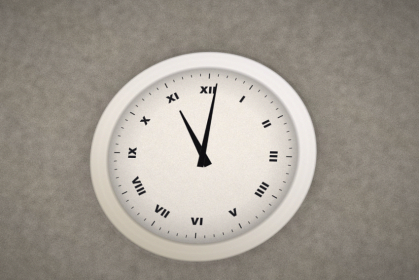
11h01
